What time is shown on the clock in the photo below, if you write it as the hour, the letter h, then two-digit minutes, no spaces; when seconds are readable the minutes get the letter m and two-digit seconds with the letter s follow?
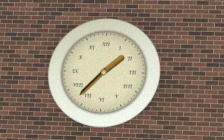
1h37
